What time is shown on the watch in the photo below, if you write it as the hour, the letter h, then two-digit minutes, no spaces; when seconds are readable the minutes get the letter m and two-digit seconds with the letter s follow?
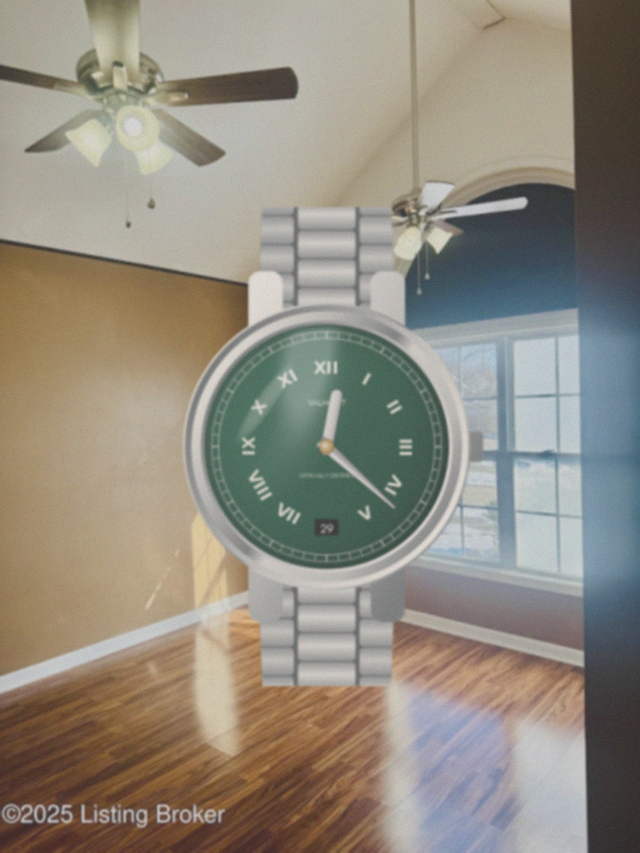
12h22
